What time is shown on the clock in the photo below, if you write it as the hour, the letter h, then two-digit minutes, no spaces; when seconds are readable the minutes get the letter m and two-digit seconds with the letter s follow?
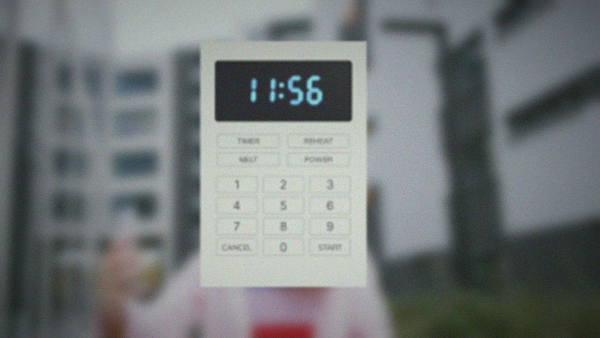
11h56
